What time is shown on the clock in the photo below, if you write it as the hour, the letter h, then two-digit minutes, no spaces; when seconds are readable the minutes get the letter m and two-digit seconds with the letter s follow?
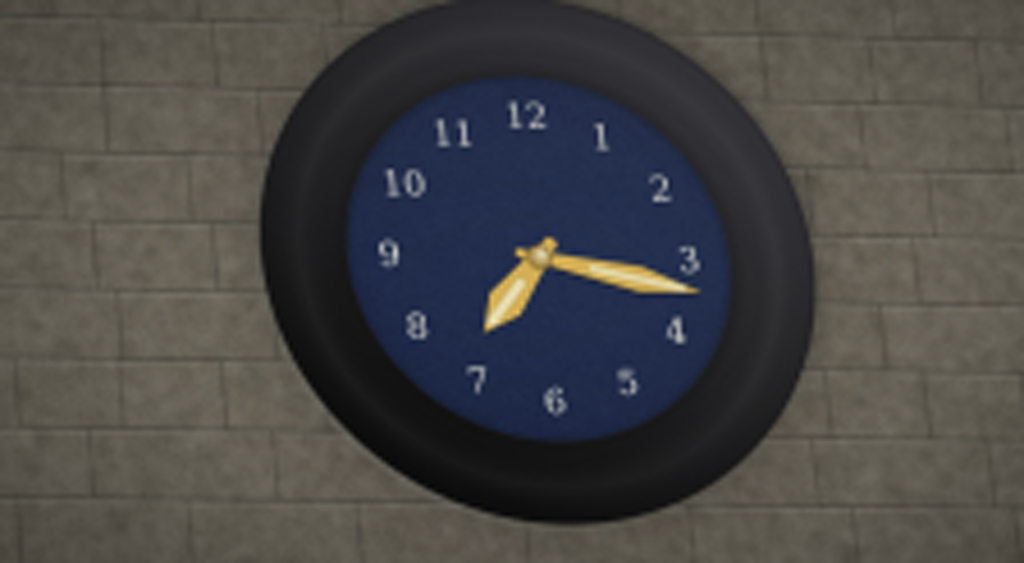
7h17
